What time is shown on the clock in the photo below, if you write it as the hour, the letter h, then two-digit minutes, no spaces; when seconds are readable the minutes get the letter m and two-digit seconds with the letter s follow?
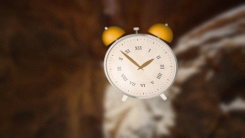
1h53
